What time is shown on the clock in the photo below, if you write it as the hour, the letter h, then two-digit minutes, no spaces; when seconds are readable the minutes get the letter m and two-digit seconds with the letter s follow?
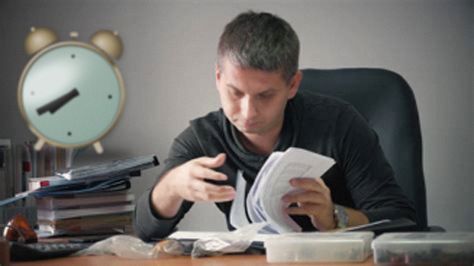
7h40
